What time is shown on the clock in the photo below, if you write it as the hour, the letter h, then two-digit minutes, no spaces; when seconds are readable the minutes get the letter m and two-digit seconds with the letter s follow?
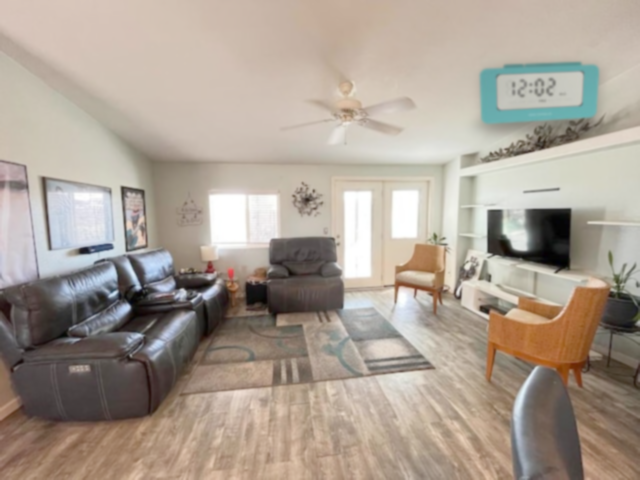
12h02
